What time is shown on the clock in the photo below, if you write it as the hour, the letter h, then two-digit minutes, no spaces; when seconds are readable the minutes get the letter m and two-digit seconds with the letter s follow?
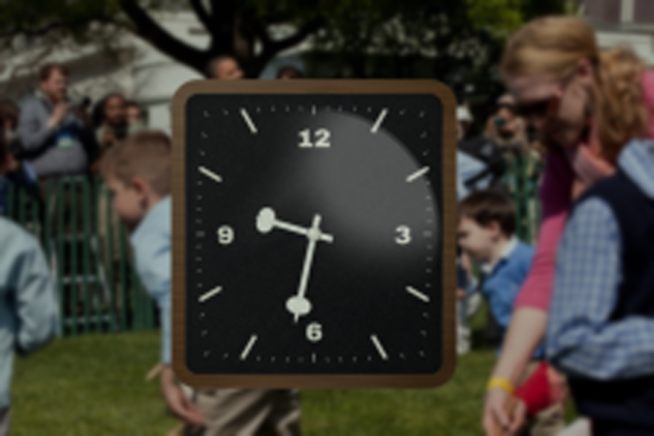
9h32
